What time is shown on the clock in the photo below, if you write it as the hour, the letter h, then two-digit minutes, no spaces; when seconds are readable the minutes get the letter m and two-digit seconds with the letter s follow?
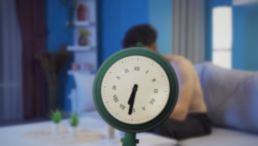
6h31
